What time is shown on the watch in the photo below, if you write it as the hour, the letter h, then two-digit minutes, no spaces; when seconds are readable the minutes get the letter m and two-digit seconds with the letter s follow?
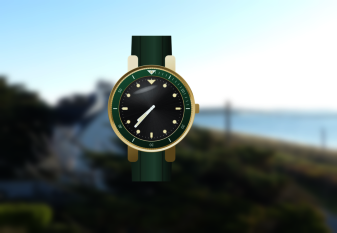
7h37
